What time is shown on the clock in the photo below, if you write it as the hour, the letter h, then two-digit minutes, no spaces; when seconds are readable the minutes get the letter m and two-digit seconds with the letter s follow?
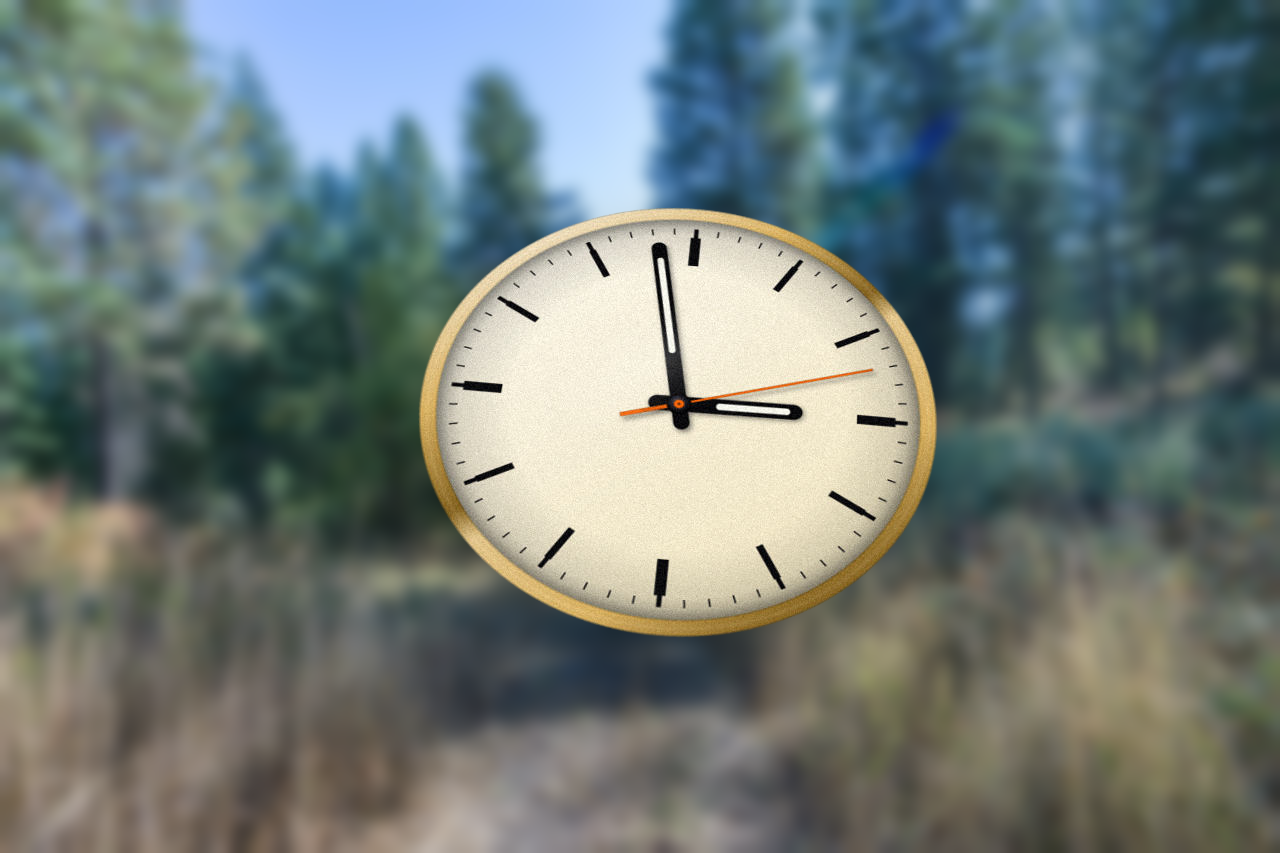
2h58m12s
